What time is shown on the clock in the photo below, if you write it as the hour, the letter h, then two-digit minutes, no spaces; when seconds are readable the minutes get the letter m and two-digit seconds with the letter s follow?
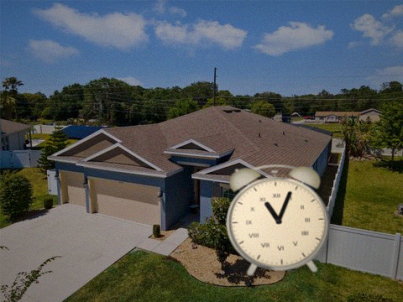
11h04
